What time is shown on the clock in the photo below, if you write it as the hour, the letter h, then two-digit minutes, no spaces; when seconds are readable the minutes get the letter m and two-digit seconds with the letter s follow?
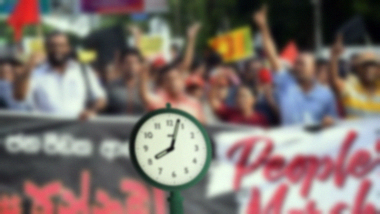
8h03
